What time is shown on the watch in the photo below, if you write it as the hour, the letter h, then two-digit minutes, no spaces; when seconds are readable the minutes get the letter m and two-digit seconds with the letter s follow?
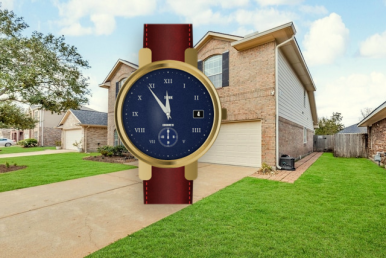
11h54
